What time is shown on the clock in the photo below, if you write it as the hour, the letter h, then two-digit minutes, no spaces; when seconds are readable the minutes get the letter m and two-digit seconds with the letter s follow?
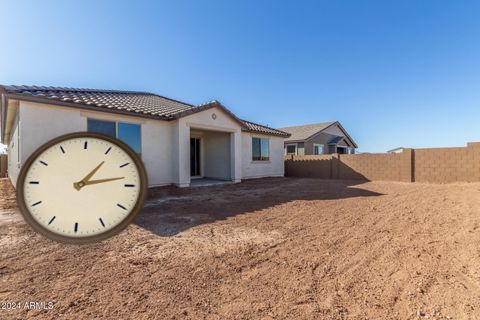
1h13
